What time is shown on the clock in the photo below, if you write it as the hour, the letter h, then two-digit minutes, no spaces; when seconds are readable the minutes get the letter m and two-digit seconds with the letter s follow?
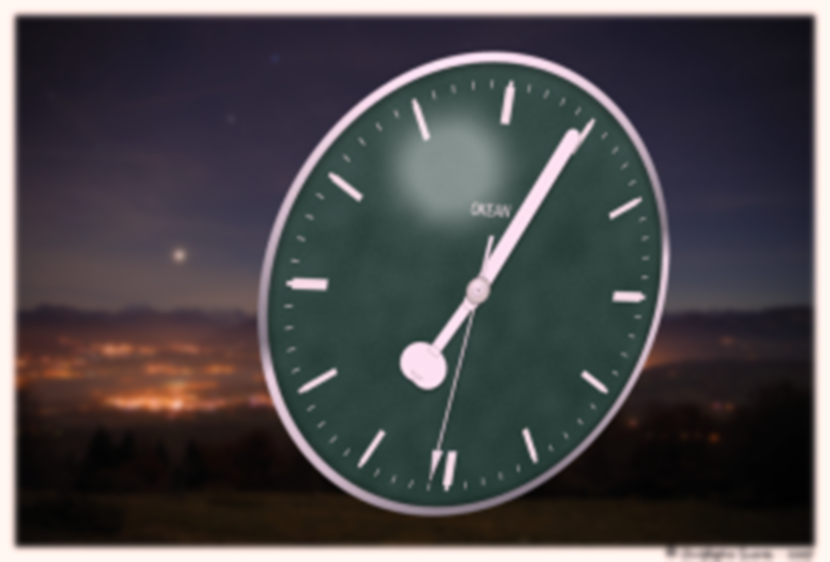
7h04m31s
